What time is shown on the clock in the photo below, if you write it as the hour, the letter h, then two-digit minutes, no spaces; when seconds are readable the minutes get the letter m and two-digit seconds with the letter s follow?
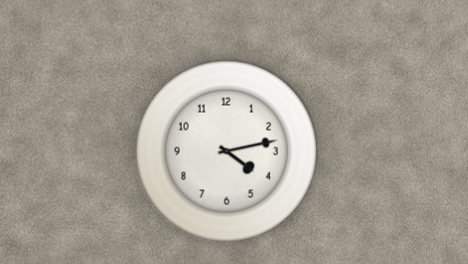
4h13
